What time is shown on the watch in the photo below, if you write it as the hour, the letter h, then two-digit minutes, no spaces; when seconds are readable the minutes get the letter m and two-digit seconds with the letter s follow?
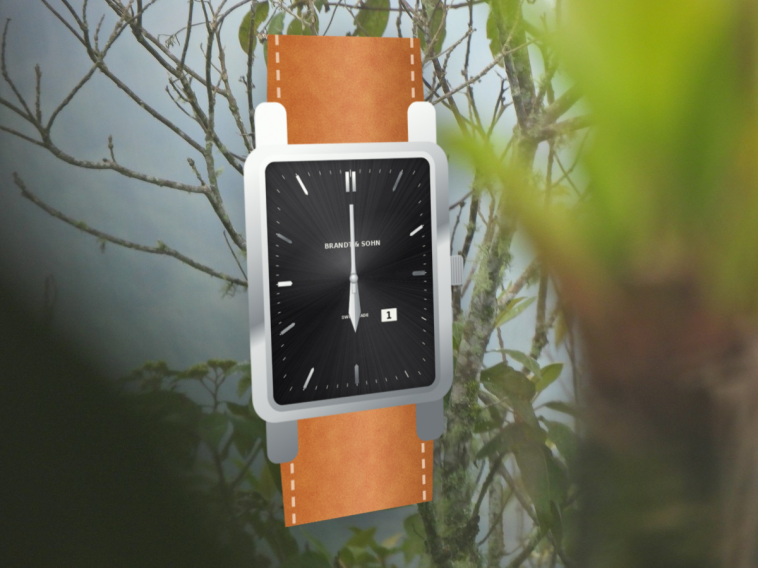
6h00
